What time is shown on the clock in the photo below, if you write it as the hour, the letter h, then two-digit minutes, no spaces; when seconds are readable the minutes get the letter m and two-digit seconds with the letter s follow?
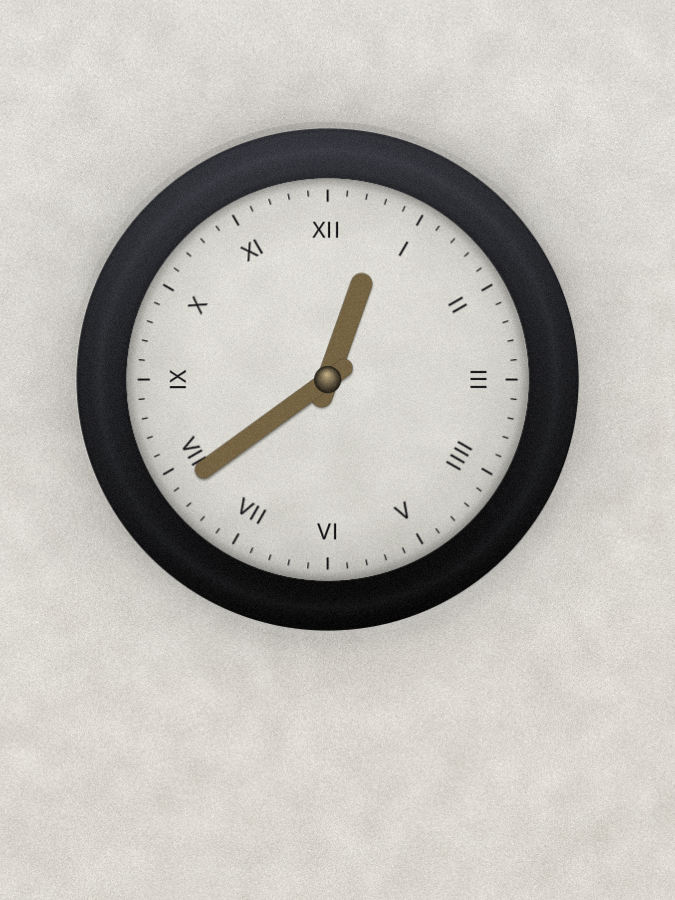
12h39
